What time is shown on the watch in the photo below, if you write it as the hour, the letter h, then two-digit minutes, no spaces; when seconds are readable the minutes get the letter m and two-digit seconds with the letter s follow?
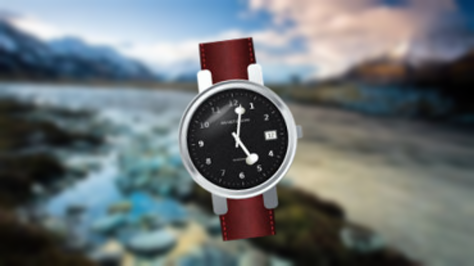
5h02
